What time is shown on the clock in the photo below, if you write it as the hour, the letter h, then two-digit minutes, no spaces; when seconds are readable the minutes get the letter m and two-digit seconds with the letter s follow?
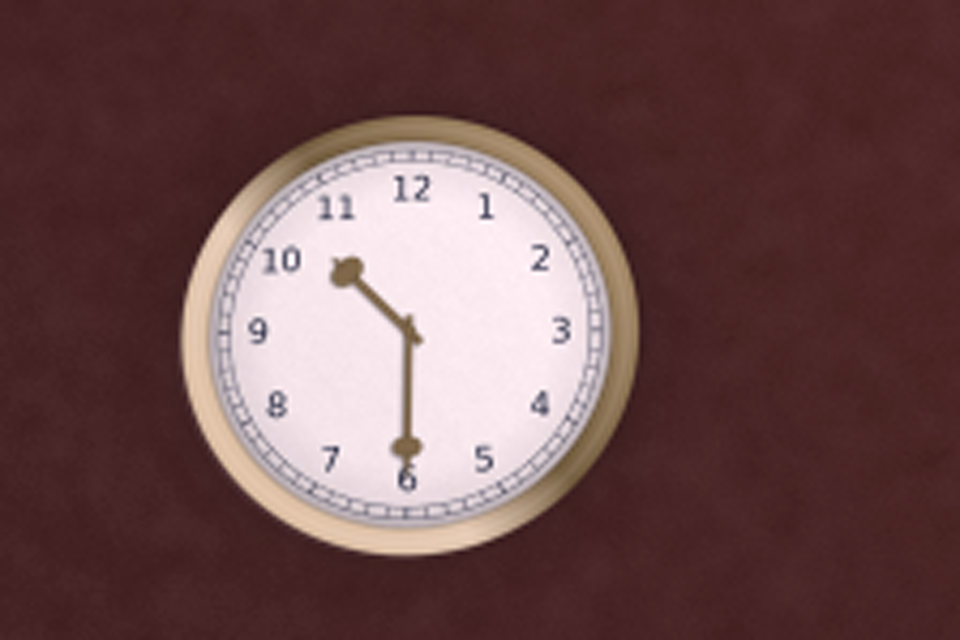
10h30
